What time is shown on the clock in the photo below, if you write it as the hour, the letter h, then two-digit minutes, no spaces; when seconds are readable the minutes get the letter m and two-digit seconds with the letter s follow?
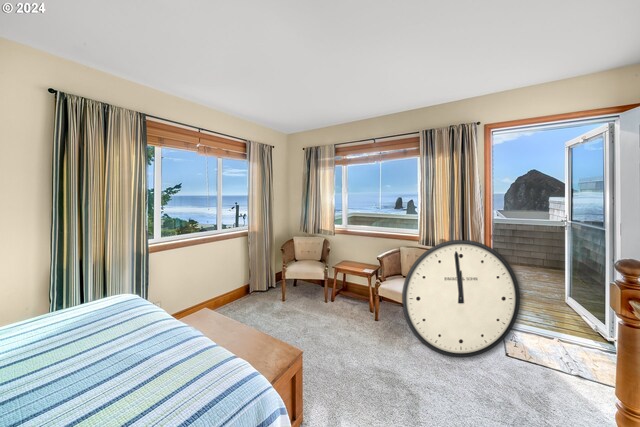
11h59
